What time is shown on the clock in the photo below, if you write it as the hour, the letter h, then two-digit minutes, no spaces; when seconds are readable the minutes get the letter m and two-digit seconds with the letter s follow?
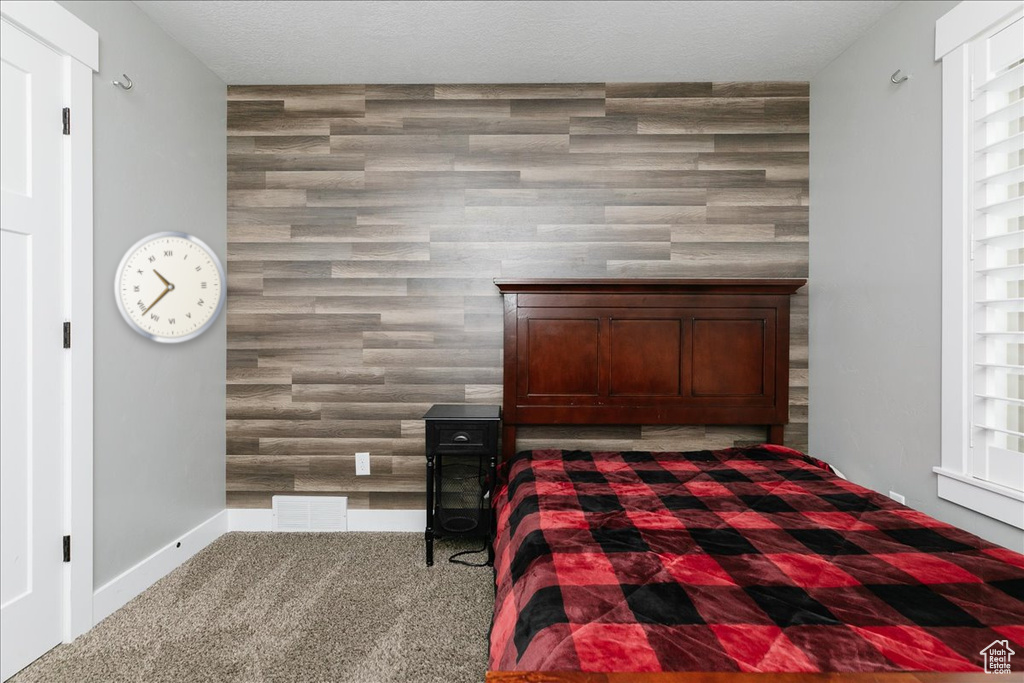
10h38
